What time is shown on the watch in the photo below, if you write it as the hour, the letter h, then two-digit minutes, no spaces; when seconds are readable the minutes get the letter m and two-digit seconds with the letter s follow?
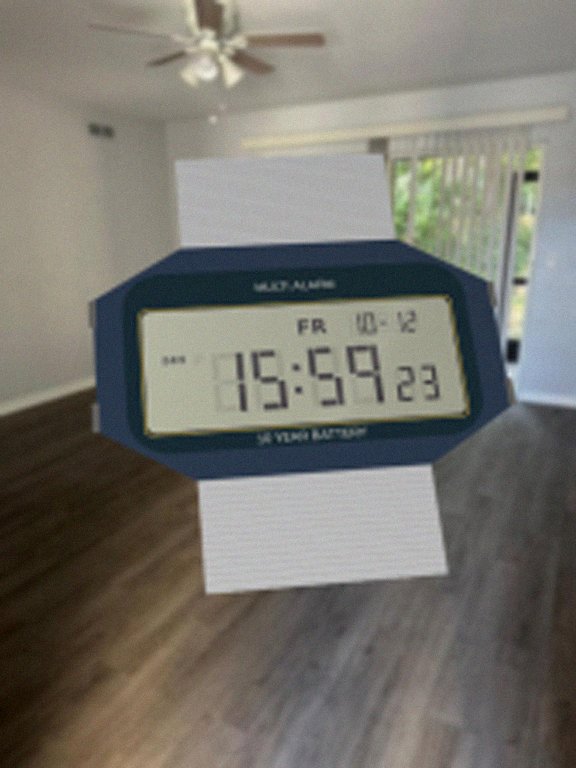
15h59m23s
